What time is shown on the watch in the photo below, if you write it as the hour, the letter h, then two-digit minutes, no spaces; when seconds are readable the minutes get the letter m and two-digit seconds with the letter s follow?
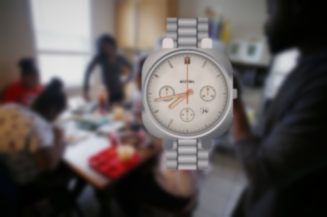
7h43
